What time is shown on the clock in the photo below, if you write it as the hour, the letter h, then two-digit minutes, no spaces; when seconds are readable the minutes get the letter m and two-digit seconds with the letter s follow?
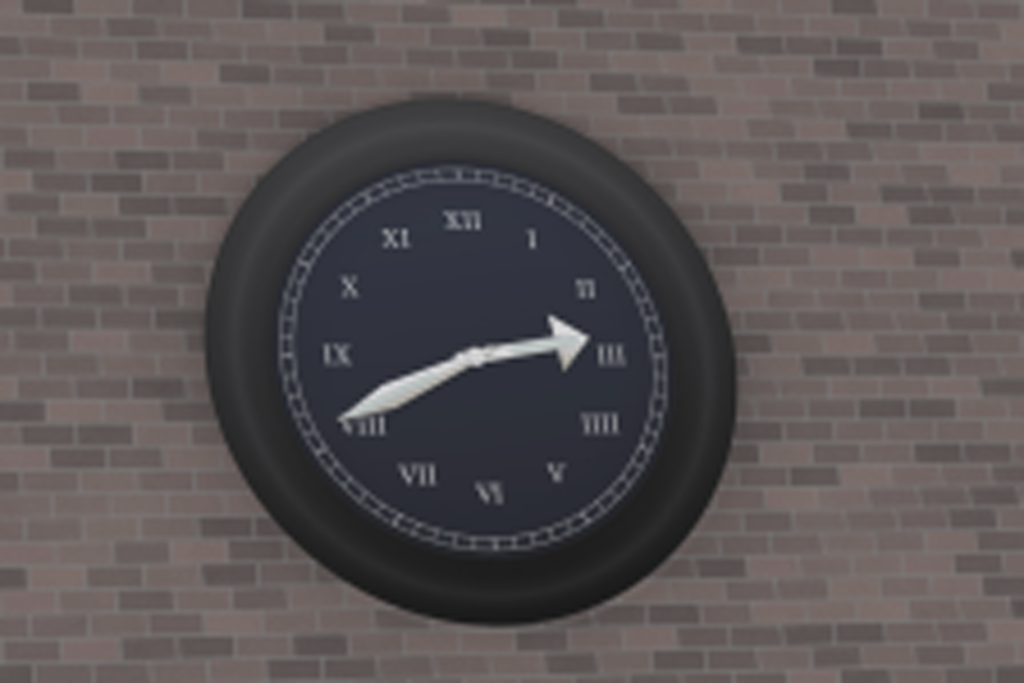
2h41
